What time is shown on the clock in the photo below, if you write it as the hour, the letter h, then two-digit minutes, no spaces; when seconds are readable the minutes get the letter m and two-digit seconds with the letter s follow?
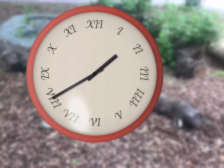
1h40
